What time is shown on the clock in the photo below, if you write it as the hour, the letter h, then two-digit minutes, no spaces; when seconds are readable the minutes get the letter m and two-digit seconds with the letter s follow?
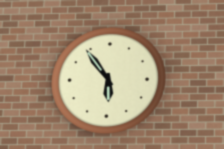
5h54
